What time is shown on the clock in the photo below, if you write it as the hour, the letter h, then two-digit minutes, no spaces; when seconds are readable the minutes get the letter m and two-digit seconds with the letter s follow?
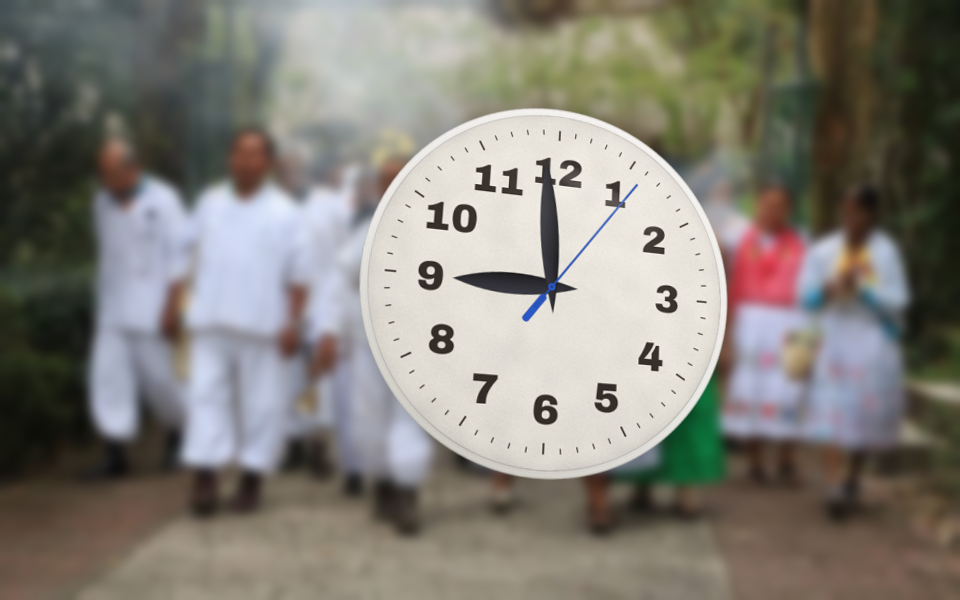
8h59m06s
